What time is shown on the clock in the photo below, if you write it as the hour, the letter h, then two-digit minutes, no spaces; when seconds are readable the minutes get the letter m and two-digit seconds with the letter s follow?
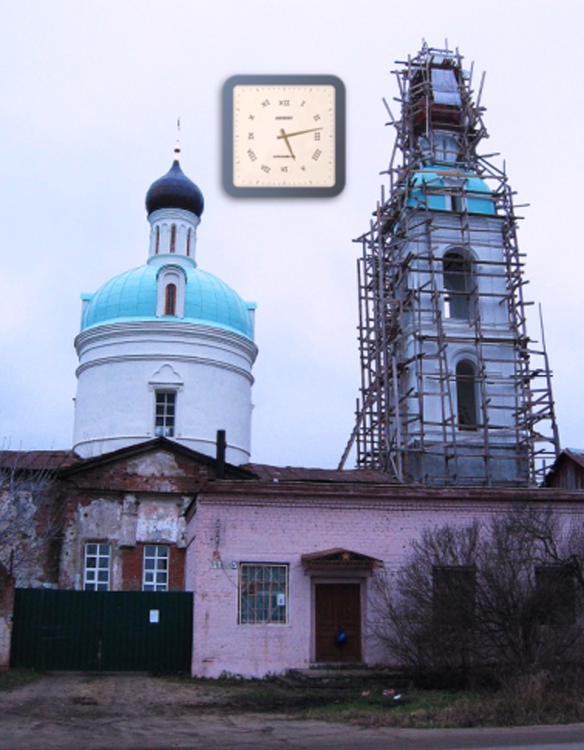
5h13
